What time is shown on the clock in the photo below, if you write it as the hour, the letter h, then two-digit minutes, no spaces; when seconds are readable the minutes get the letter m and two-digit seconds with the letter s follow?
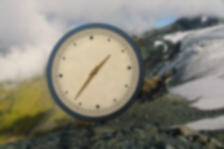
1h37
